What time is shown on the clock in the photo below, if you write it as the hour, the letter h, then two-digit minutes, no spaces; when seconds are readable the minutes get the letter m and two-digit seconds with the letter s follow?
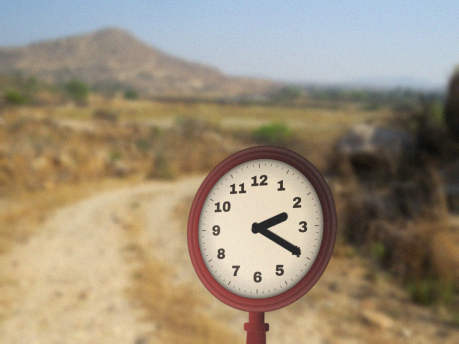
2h20
